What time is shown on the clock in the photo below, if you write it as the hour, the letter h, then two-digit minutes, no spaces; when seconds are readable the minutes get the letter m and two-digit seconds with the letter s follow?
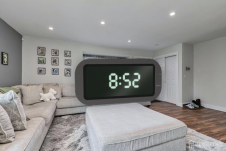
8h52
